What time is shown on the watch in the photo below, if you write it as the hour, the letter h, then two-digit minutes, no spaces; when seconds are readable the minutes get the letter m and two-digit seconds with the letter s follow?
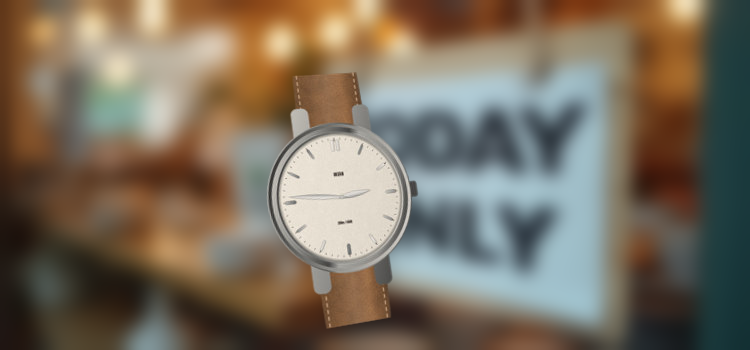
2h46
